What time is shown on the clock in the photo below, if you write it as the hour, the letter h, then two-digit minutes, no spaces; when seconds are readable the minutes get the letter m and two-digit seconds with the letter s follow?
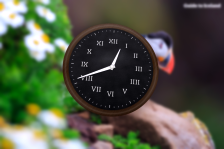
12h41
